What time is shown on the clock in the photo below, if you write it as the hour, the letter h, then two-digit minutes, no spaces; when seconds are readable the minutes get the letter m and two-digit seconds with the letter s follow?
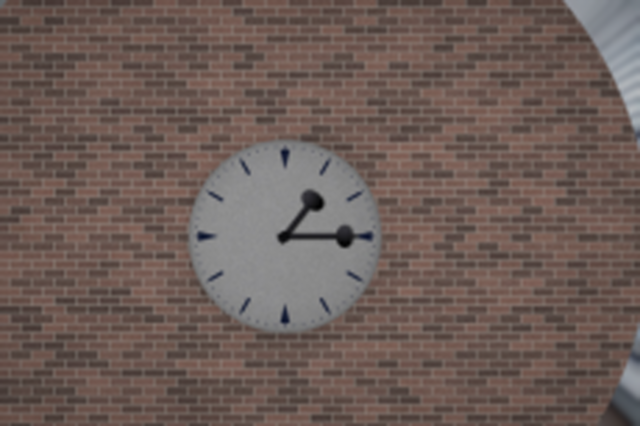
1h15
